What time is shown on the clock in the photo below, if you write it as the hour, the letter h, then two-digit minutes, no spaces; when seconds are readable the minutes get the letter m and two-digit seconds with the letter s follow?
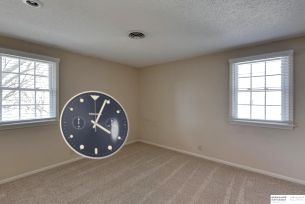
4h04
